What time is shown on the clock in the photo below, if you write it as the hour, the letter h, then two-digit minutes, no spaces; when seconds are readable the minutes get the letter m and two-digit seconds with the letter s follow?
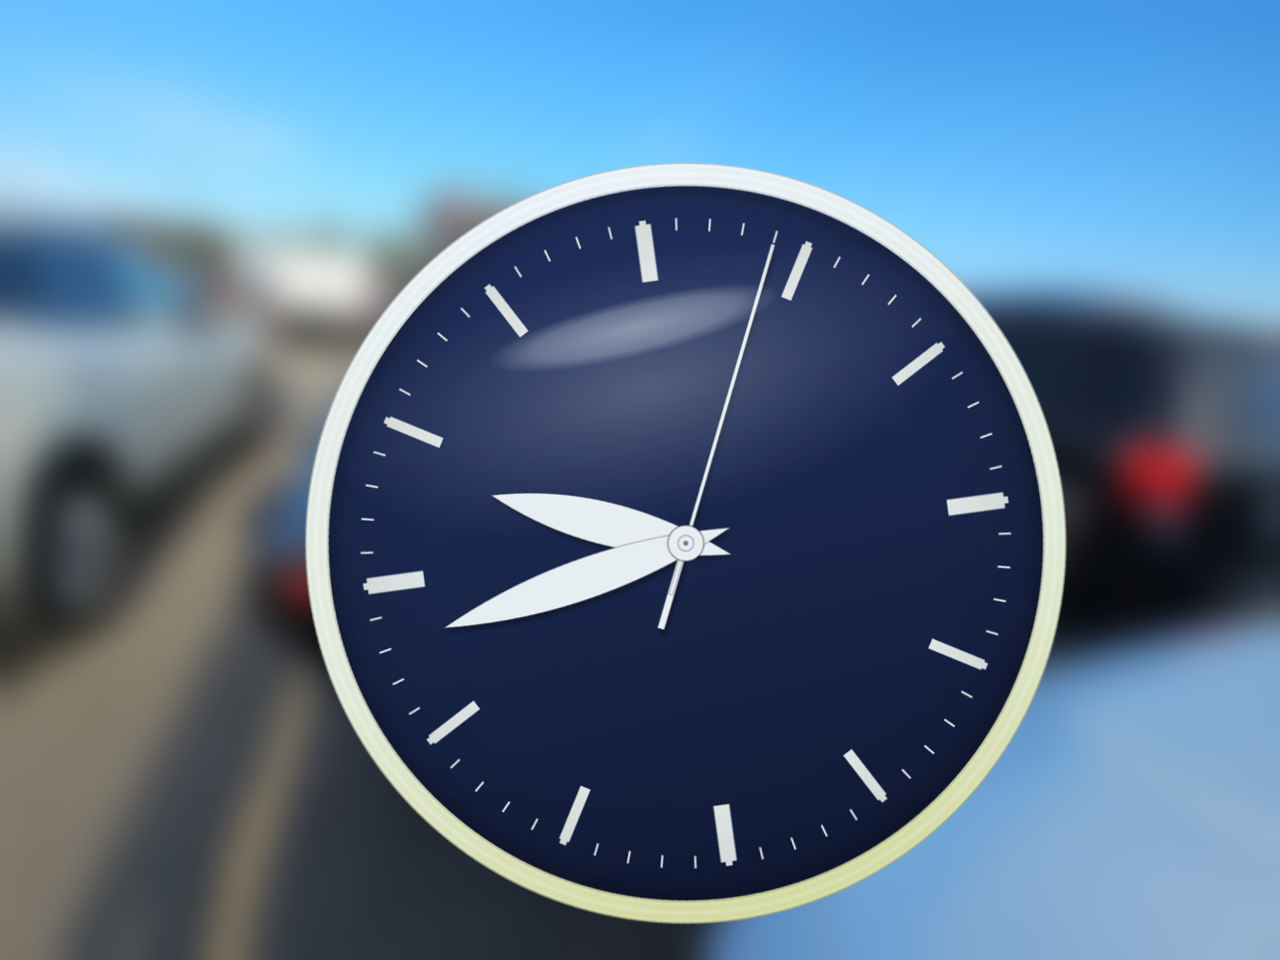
9h43m04s
